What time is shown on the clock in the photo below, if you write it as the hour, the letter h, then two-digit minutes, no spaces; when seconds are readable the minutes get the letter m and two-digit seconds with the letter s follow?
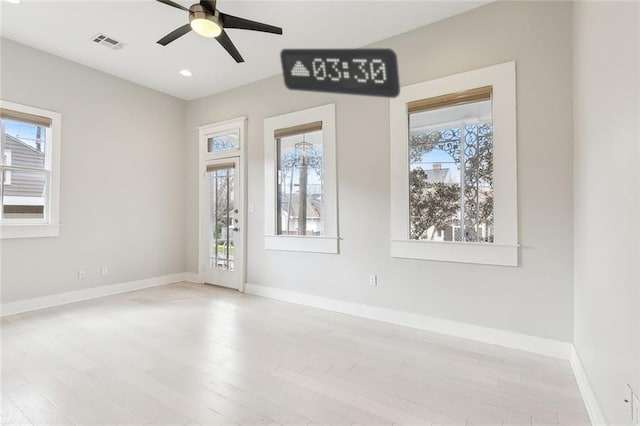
3h30
